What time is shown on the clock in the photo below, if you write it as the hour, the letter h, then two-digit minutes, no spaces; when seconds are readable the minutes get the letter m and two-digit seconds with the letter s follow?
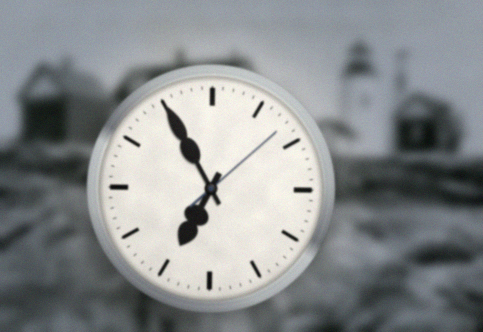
6h55m08s
